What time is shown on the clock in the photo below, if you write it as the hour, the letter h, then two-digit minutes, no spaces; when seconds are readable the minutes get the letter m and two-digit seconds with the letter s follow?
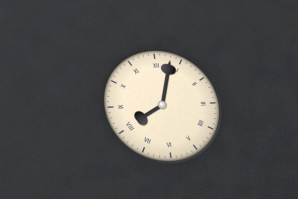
8h03
